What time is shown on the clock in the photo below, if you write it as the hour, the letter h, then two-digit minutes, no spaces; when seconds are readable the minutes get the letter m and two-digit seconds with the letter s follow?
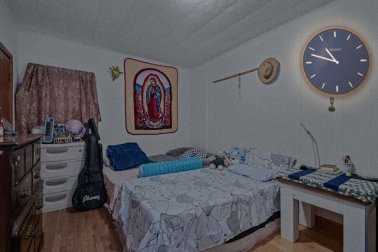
10h48
